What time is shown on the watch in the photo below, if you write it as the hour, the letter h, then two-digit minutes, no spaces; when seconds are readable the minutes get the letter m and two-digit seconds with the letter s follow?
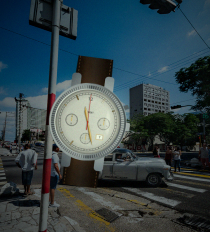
11h27
